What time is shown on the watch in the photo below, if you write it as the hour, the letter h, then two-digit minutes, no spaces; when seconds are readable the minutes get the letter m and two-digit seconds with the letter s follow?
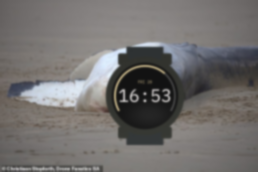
16h53
